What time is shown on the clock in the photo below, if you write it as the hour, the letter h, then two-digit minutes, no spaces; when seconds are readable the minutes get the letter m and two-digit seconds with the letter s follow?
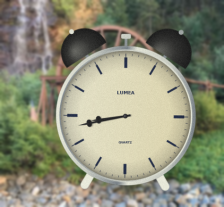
8h43
